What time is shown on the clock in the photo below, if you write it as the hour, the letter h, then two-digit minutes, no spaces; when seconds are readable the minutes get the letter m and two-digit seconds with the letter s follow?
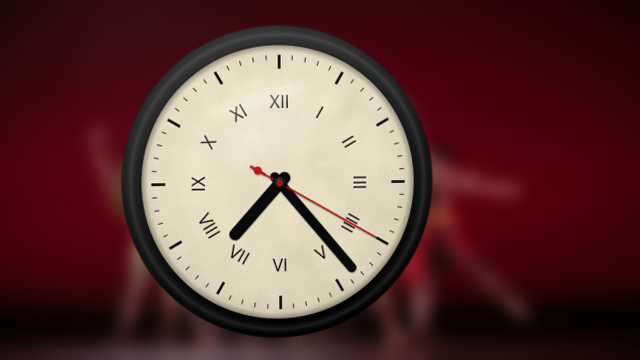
7h23m20s
